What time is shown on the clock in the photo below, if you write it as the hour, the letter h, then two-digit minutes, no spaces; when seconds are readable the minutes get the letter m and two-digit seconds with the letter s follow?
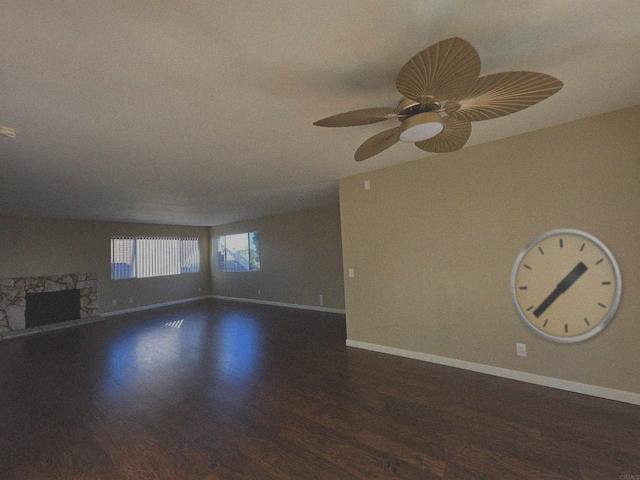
1h38
